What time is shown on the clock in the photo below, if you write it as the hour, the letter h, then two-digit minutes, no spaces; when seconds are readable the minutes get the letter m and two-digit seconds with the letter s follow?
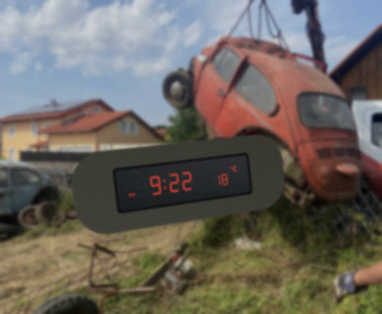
9h22
